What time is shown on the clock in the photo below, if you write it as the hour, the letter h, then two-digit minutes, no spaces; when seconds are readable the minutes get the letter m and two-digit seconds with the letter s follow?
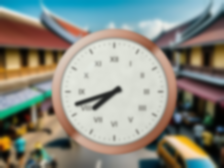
7h42
